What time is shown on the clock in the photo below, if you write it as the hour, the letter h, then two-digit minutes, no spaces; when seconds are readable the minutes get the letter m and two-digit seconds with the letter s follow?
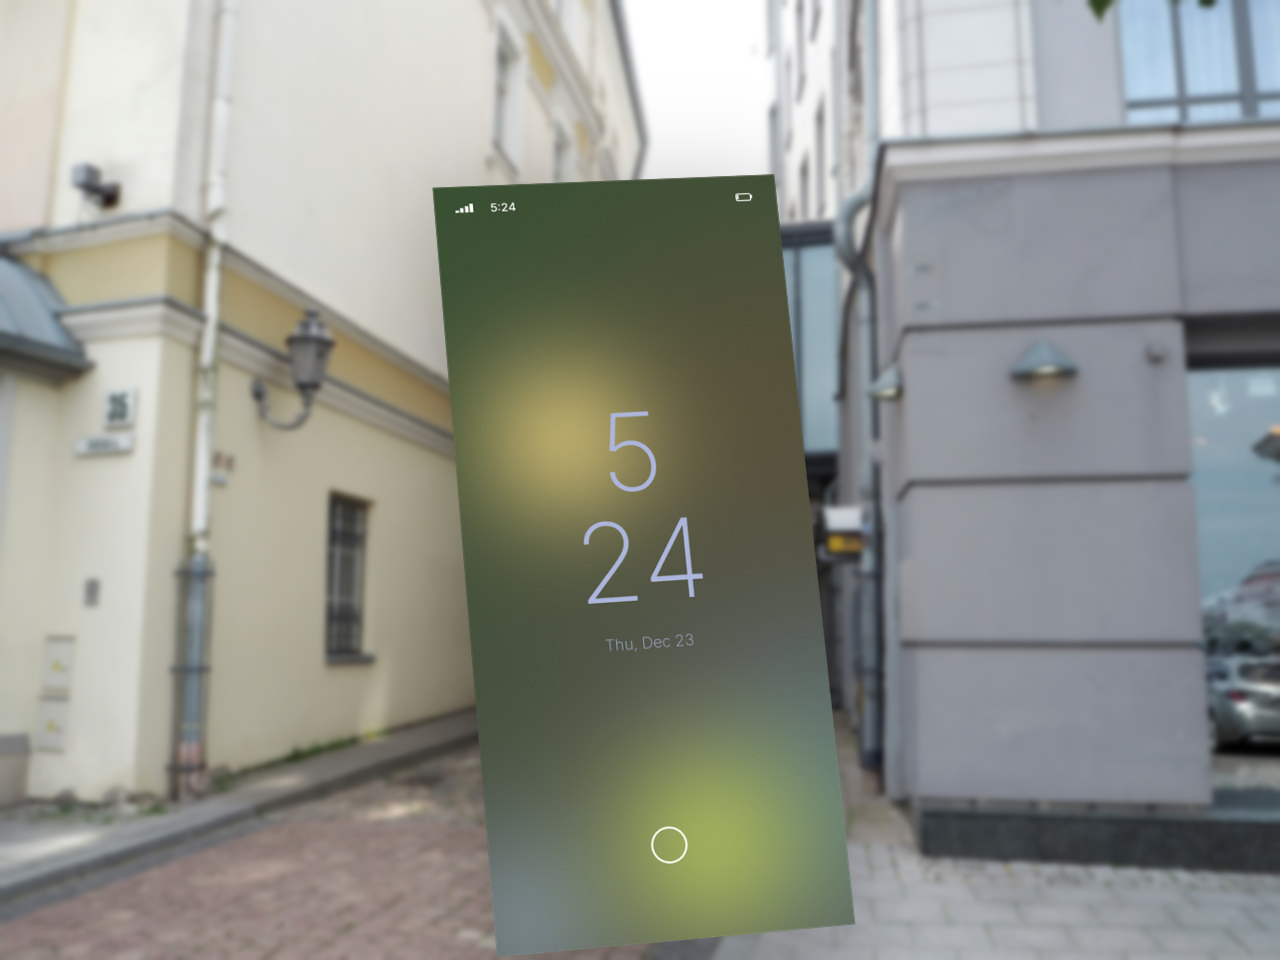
5h24
